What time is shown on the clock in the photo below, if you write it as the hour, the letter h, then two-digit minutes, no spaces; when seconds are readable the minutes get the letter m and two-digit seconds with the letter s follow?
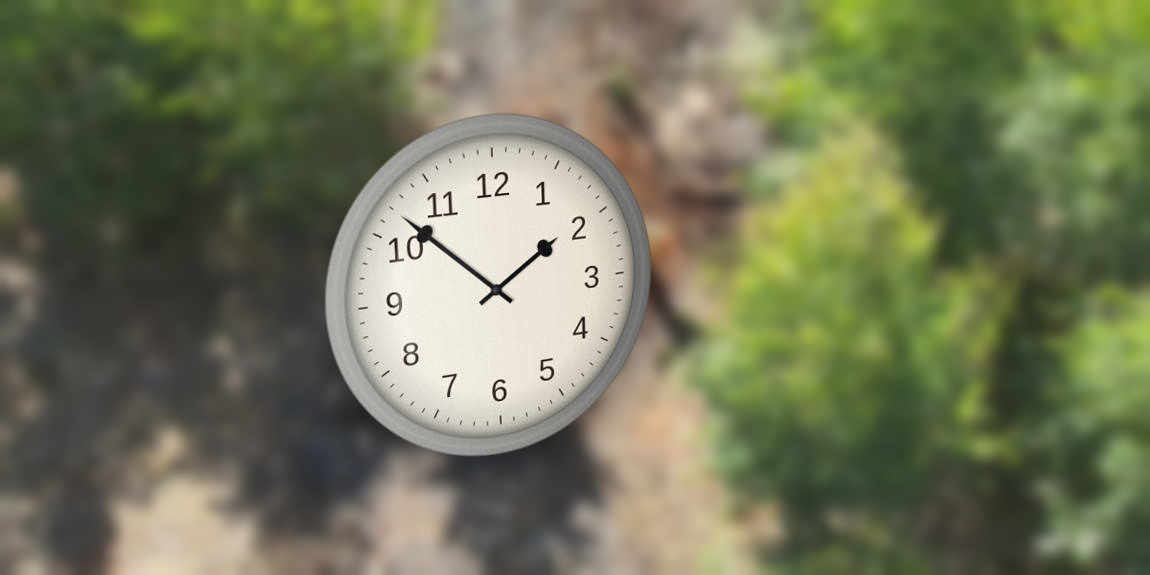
1h52
